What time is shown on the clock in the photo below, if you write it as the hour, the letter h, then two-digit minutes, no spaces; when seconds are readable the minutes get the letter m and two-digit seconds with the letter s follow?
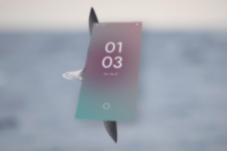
1h03
